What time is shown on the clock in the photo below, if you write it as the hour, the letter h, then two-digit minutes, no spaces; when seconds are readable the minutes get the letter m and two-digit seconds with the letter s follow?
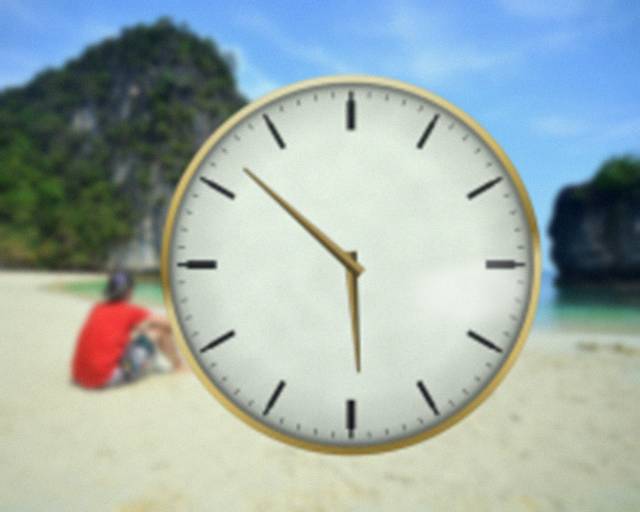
5h52
